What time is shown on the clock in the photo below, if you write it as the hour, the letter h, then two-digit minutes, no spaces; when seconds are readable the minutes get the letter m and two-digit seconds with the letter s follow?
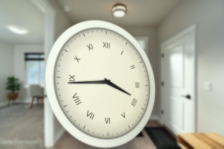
3h44
